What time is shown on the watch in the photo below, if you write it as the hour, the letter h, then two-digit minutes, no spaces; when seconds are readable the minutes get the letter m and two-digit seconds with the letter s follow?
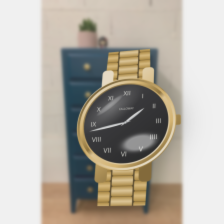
1h43
